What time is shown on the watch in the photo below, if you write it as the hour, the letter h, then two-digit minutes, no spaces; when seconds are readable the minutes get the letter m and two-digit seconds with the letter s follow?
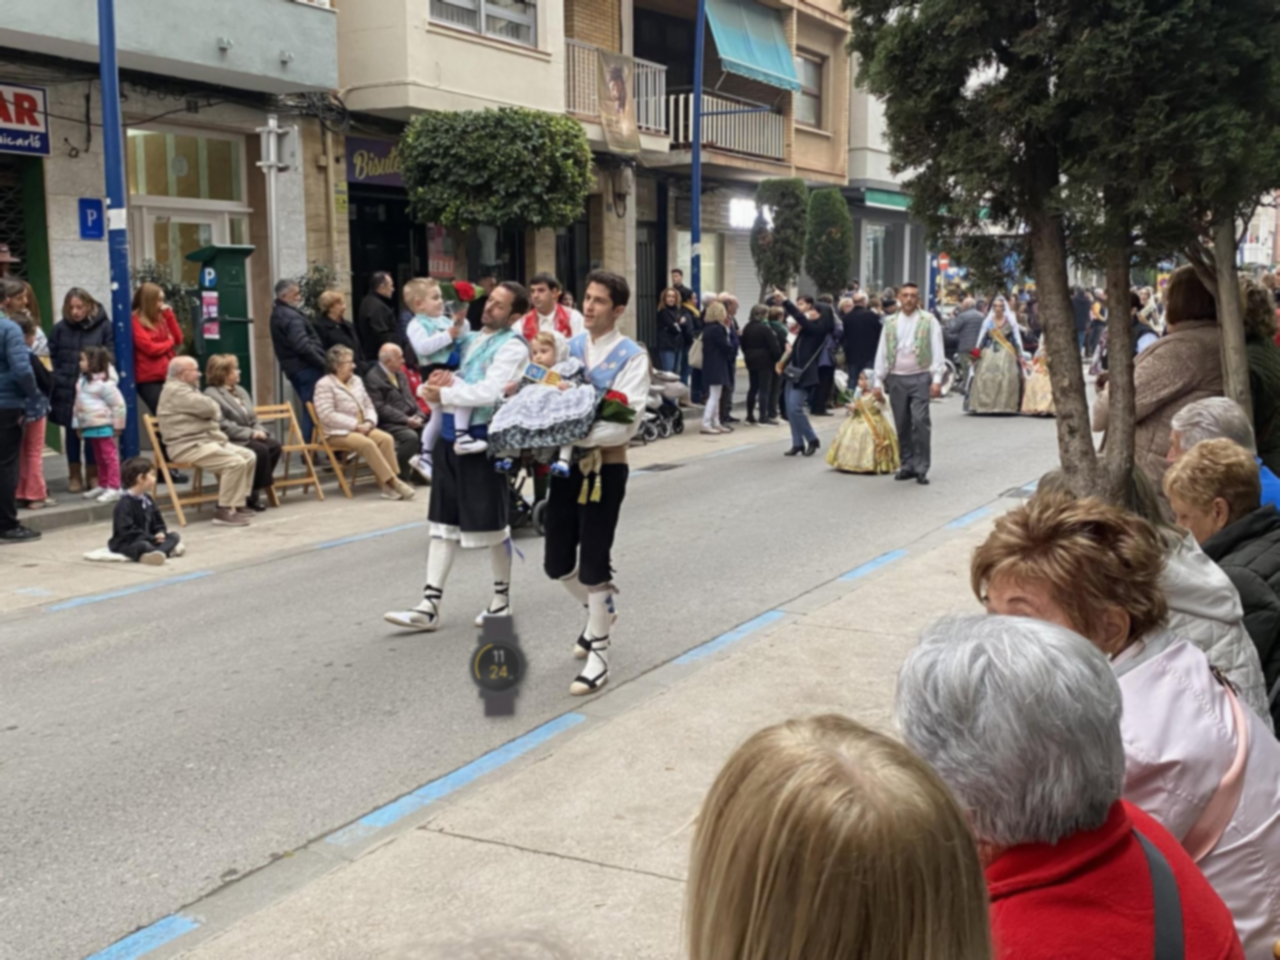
11h24
